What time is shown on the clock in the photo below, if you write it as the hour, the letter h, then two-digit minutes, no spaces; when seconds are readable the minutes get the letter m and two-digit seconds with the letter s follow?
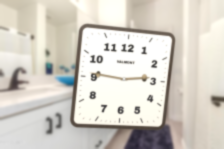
2h46
